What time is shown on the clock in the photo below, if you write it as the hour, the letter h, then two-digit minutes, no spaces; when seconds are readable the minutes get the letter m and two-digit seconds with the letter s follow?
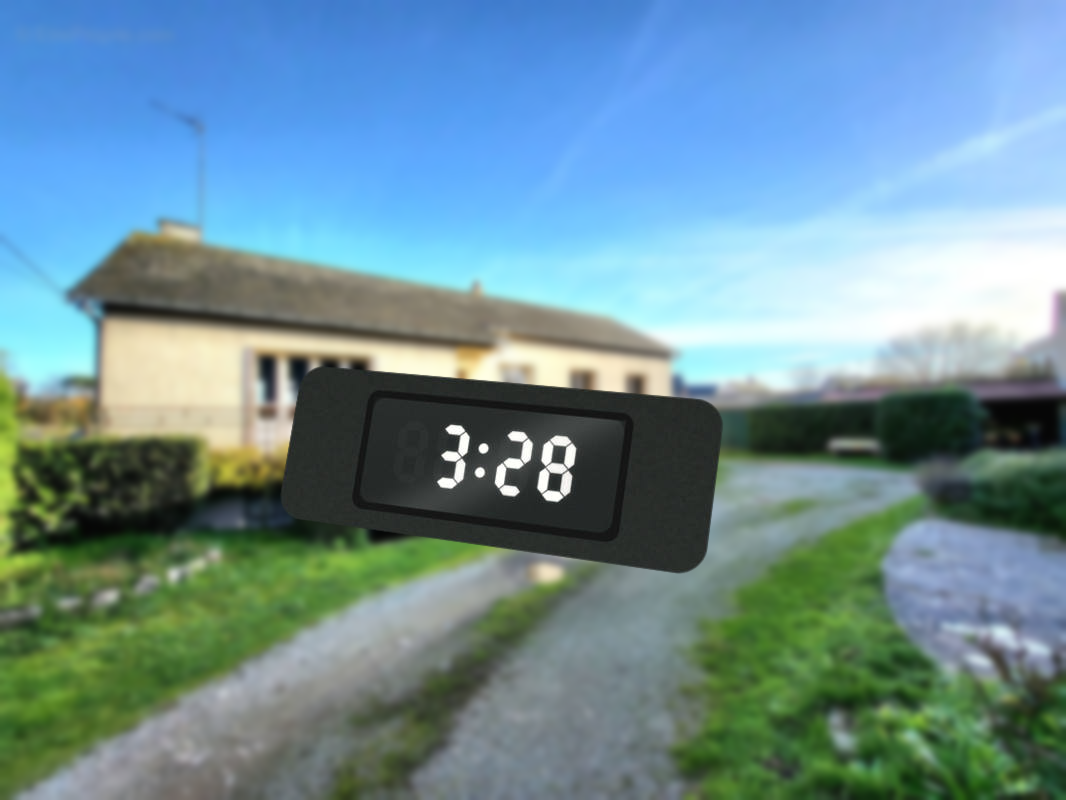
3h28
